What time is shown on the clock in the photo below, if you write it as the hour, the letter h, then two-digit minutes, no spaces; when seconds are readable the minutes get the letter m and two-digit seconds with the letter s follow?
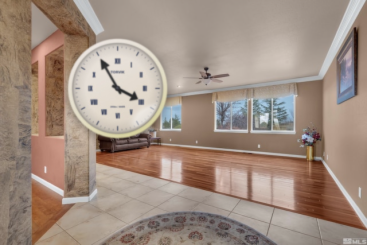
3h55
